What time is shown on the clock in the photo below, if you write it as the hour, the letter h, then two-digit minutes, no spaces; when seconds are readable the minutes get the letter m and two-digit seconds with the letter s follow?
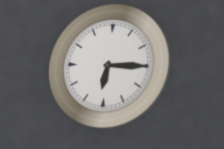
6h15
